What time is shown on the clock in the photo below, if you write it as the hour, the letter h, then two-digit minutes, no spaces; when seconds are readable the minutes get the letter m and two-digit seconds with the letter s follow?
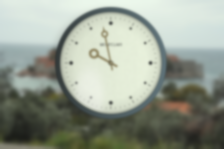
9h58
